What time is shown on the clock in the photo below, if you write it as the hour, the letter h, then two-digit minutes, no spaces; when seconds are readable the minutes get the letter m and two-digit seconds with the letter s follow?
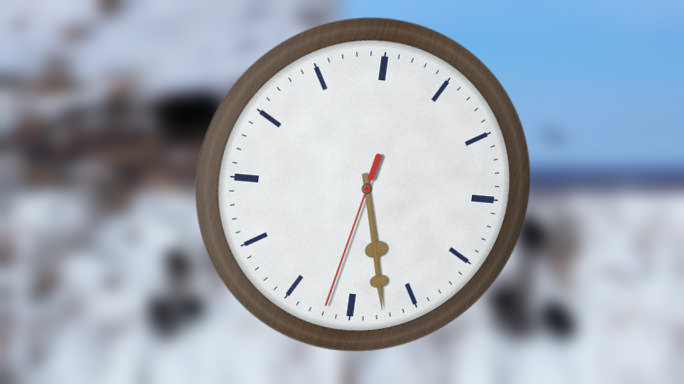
5h27m32s
